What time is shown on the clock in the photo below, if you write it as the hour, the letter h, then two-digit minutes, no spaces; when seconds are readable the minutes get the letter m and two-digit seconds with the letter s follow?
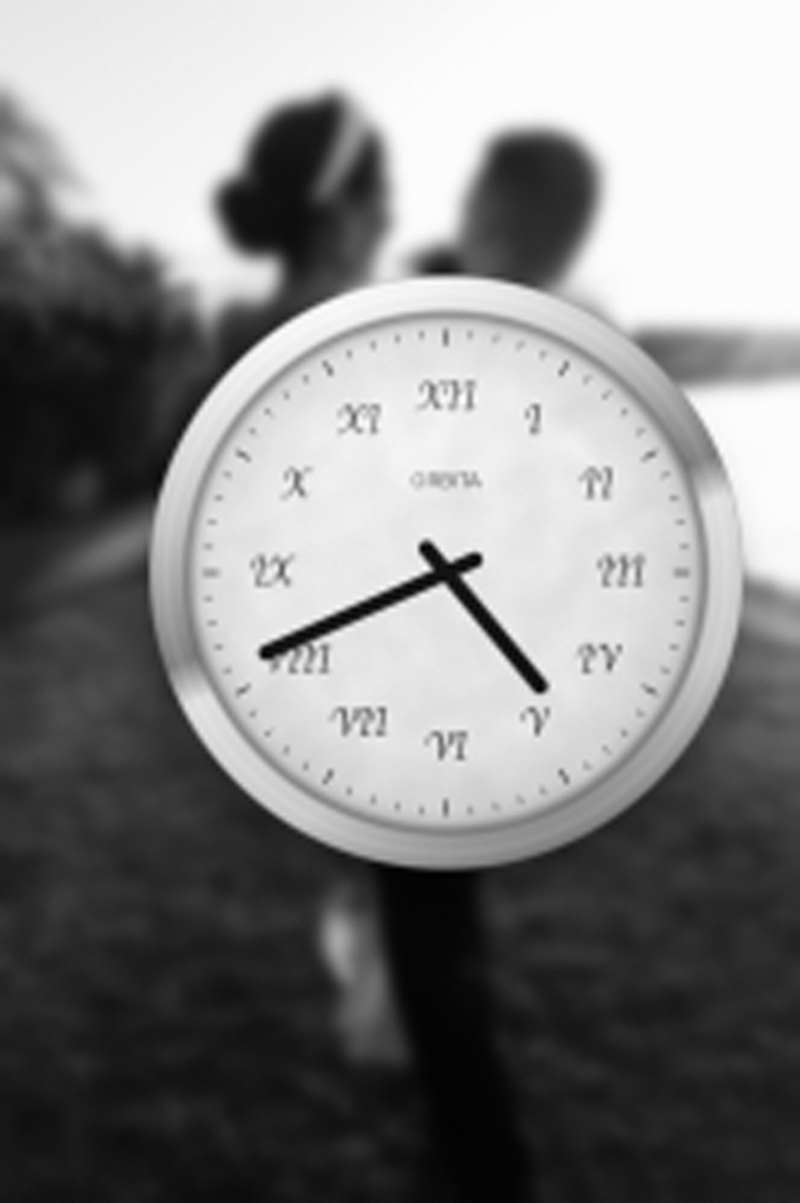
4h41
